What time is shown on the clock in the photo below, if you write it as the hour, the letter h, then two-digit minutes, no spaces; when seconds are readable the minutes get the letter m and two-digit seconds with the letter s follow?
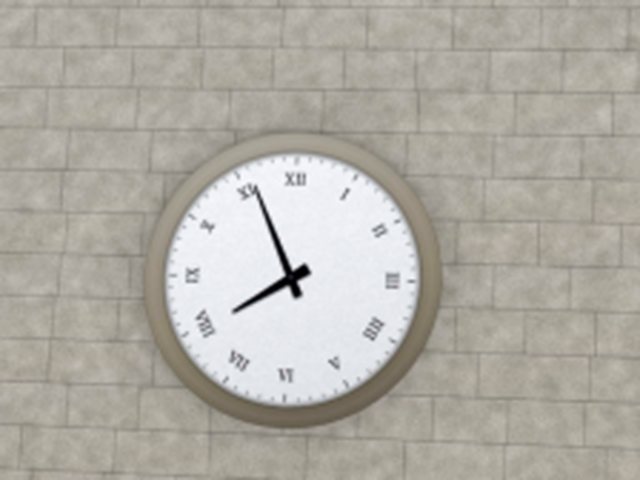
7h56
